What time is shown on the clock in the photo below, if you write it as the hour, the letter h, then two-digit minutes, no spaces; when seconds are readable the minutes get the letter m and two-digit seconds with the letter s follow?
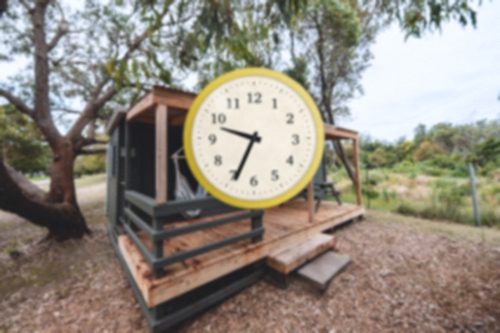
9h34
